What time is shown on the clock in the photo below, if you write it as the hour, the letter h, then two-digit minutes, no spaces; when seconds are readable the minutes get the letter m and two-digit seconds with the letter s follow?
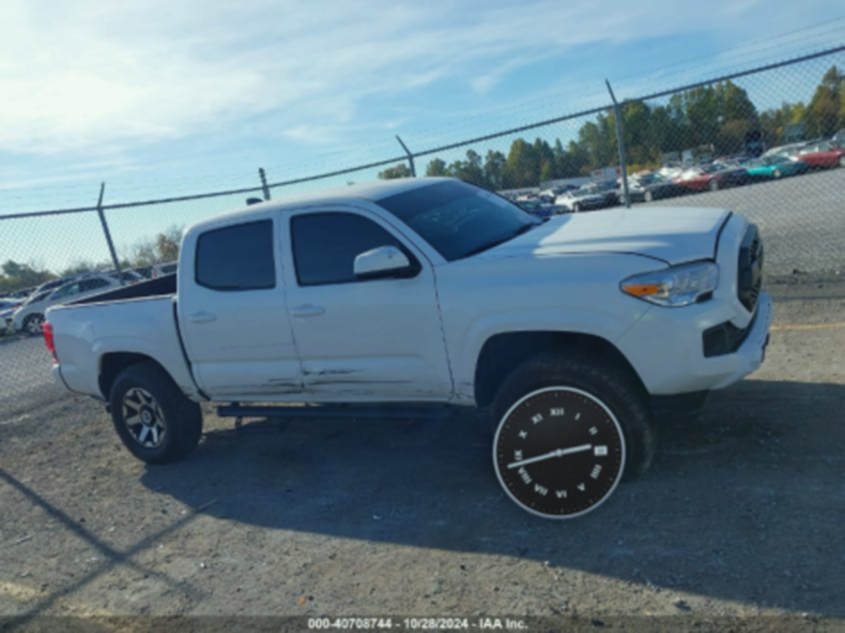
2h43
